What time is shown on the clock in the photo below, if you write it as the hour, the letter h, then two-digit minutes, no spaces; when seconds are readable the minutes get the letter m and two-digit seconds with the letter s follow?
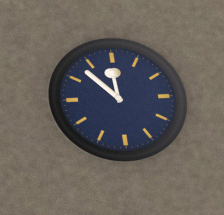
11h53
